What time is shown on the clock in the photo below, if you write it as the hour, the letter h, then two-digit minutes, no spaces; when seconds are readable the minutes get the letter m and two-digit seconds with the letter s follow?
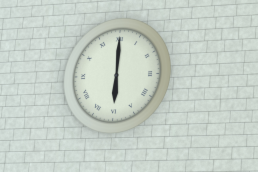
6h00
